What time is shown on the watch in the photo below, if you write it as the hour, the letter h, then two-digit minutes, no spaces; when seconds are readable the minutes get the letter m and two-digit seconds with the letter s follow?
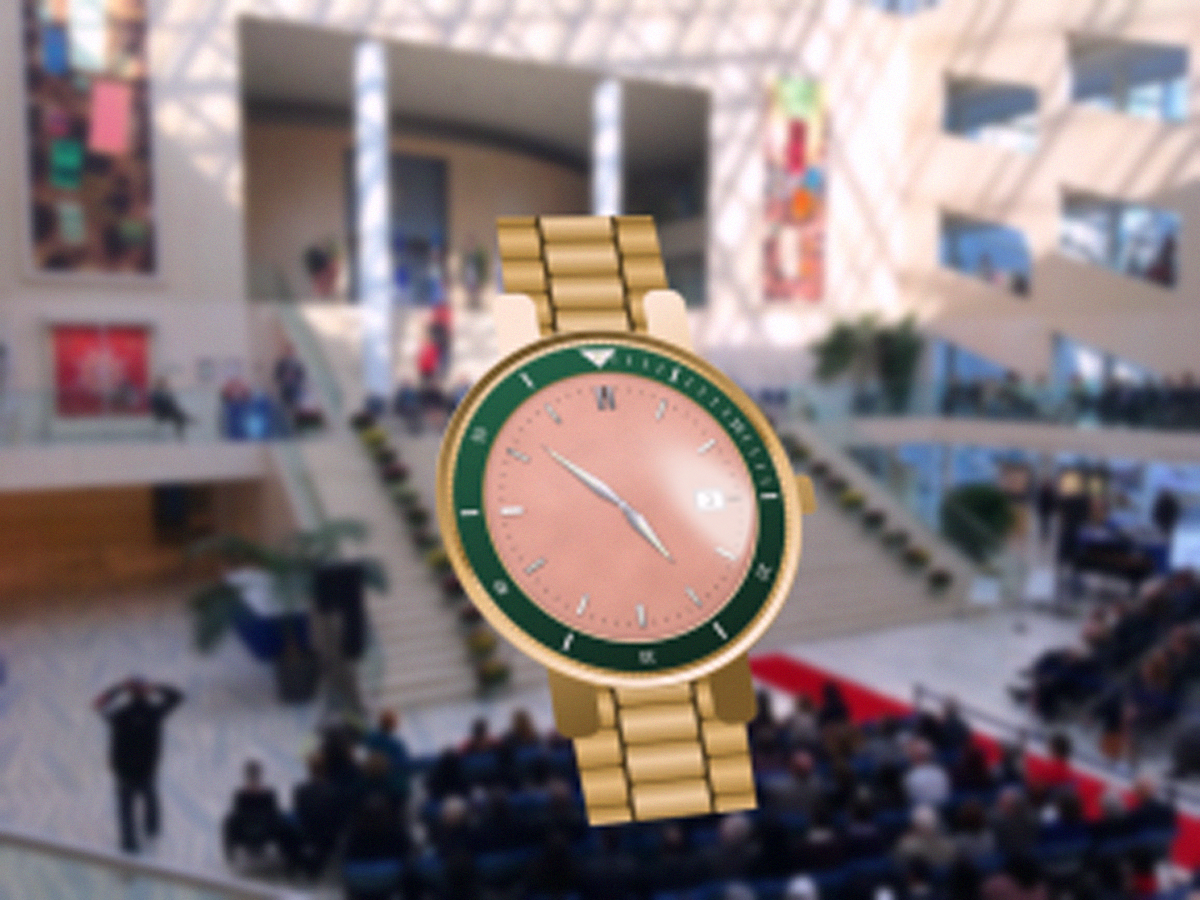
4h52
